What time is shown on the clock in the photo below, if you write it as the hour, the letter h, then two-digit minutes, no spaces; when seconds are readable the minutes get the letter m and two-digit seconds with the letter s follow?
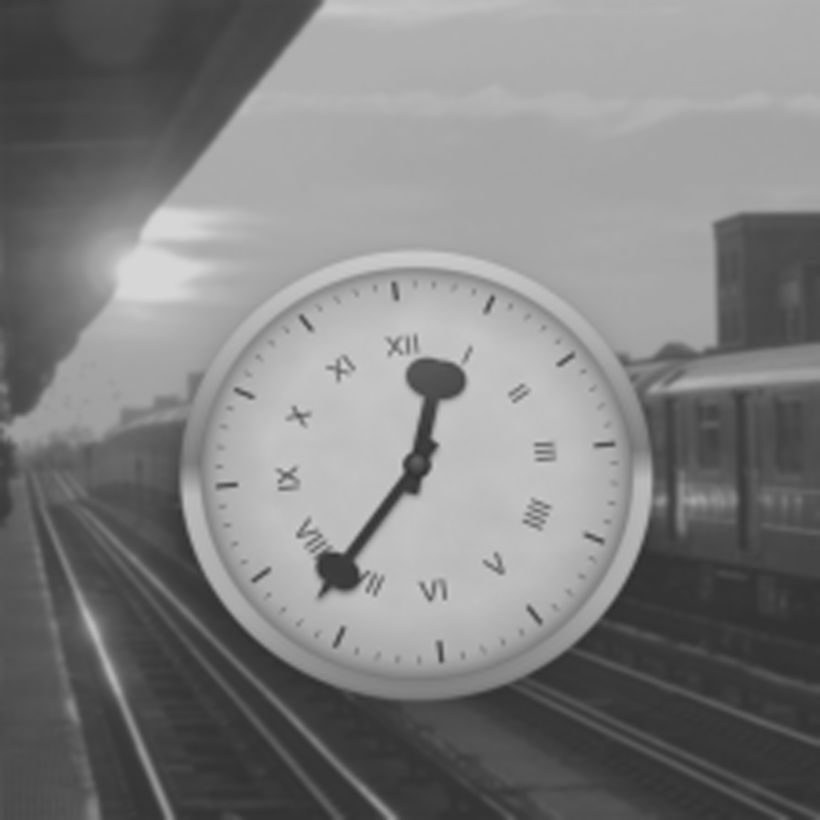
12h37
